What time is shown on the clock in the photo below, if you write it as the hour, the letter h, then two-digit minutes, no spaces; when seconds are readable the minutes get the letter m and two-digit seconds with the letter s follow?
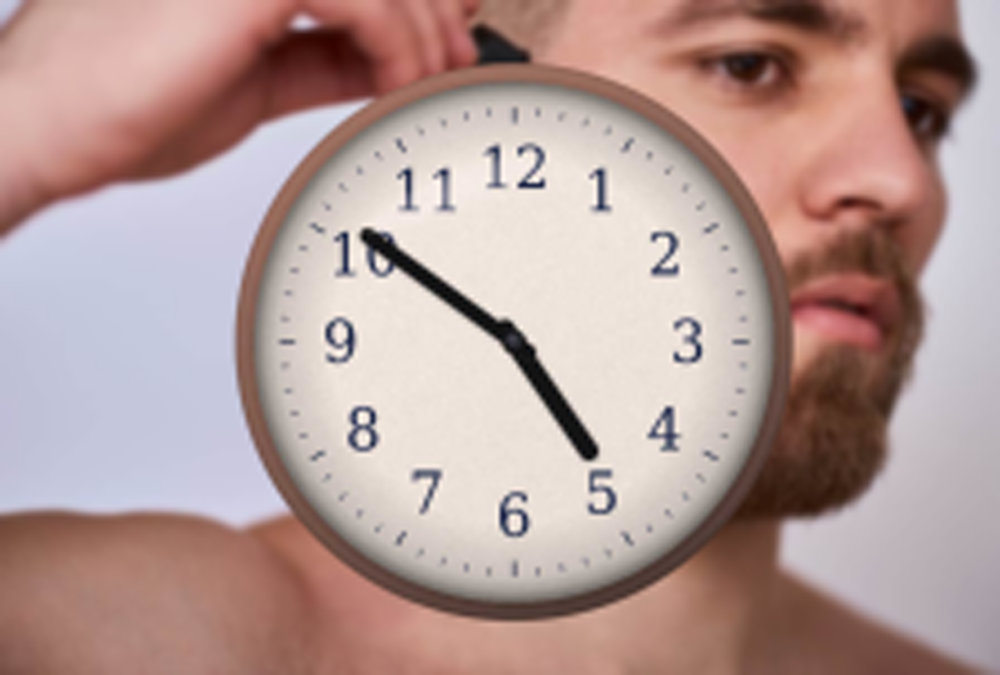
4h51
